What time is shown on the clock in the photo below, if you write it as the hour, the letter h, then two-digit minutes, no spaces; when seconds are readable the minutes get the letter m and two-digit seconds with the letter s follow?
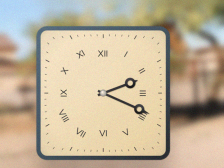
2h19
